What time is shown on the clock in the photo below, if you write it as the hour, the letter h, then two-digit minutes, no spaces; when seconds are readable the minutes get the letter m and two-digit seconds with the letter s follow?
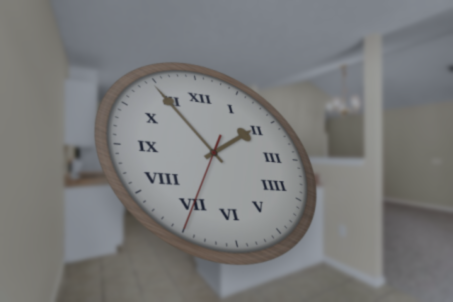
1h54m35s
